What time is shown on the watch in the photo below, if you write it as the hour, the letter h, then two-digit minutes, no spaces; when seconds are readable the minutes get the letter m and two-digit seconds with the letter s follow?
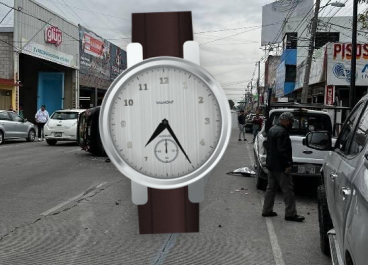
7h25
